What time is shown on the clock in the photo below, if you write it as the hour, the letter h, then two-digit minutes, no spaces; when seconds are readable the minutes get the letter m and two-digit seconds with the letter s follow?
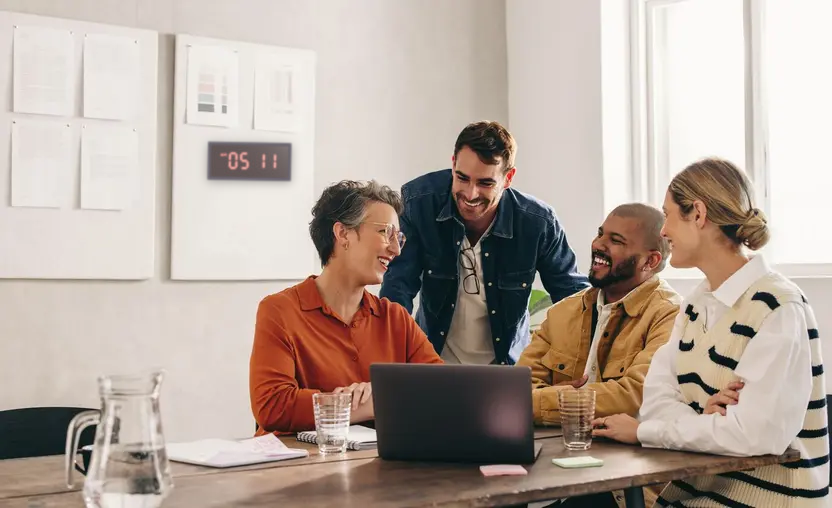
5h11
